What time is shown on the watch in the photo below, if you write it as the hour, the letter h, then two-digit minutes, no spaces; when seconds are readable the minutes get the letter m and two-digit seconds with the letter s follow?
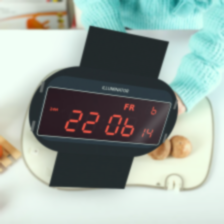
22h06m14s
